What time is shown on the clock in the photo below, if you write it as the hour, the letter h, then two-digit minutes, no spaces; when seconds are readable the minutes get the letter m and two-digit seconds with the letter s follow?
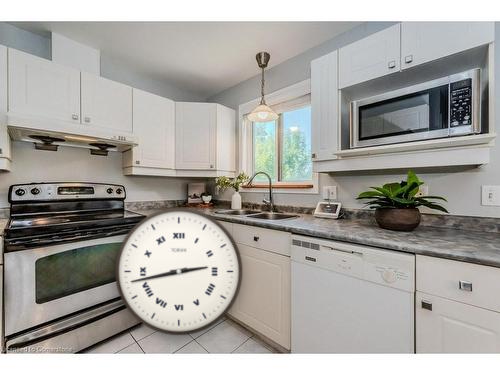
2h43
